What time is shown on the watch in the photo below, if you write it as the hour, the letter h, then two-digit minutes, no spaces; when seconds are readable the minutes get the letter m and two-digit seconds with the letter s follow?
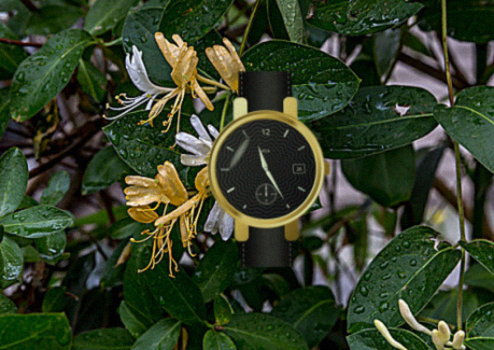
11h25
